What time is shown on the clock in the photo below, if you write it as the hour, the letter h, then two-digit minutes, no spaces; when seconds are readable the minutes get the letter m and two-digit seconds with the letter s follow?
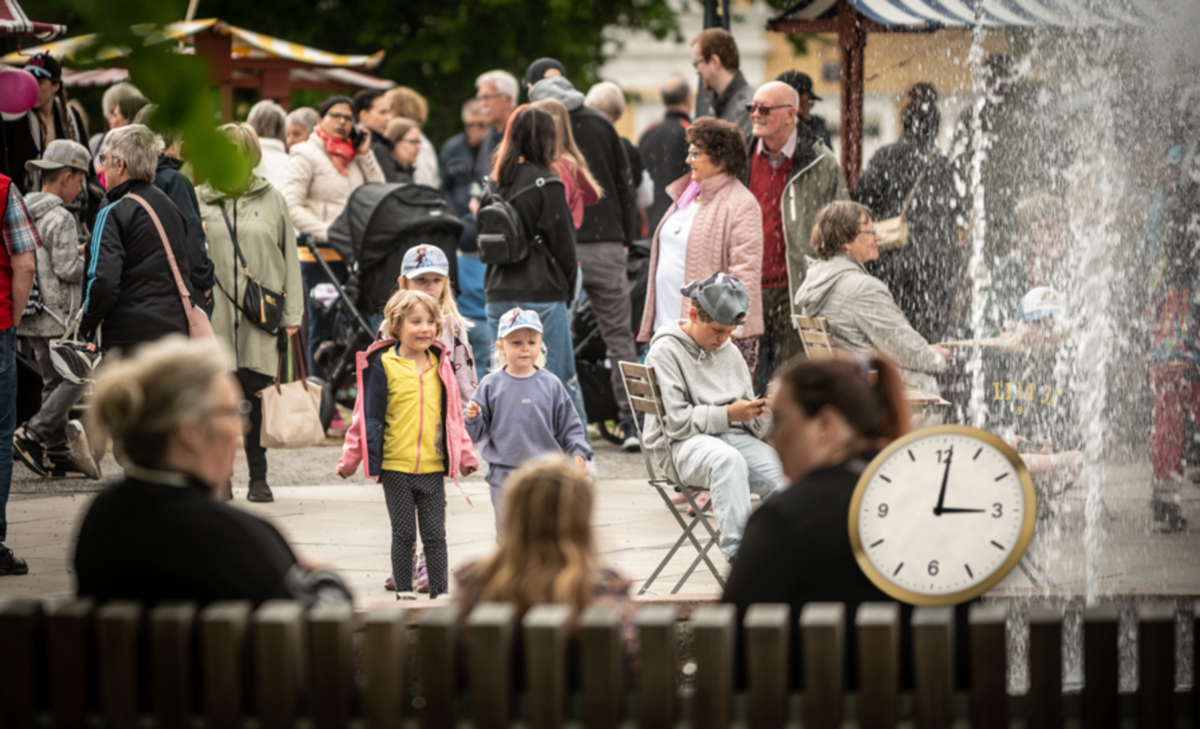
3h01
